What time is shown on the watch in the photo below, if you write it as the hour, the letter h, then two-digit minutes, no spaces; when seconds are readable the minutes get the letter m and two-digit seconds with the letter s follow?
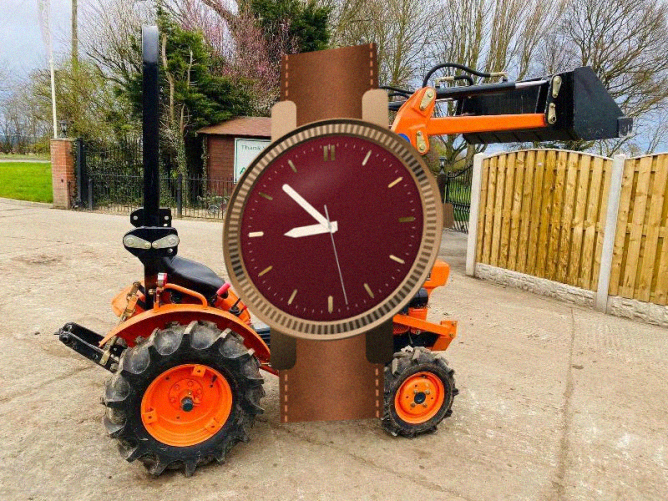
8h52m28s
